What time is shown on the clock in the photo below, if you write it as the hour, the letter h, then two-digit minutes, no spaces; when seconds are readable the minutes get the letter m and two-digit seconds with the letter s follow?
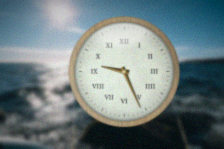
9h26
